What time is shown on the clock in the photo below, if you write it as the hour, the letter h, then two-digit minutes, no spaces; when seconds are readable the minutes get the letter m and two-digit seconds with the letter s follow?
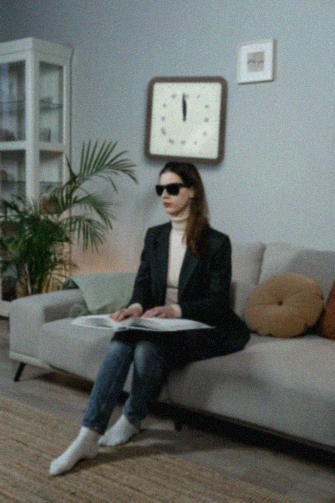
11h59
